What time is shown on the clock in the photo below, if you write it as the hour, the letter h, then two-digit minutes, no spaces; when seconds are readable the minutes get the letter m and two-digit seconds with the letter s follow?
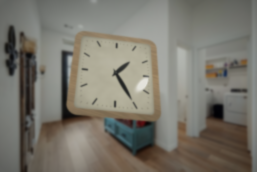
1h25
